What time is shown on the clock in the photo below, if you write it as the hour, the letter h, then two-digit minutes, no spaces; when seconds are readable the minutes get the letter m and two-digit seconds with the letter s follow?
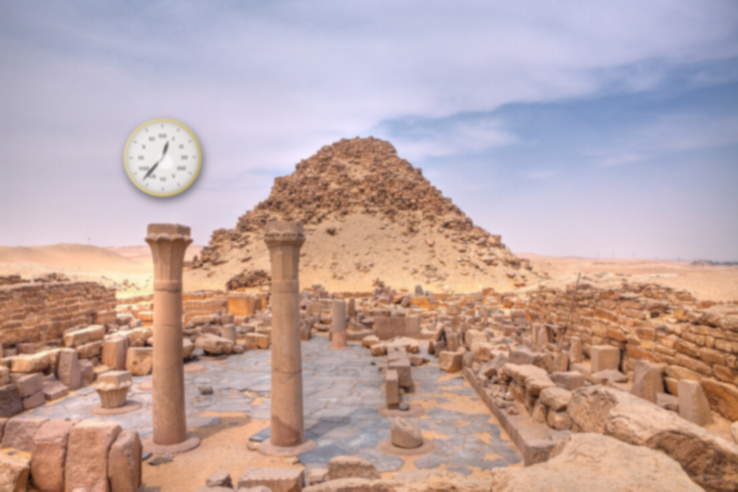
12h37
